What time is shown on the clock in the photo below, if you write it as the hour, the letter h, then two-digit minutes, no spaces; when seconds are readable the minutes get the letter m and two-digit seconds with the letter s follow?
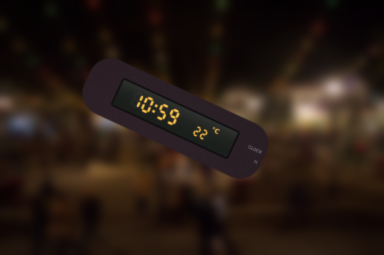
10h59
